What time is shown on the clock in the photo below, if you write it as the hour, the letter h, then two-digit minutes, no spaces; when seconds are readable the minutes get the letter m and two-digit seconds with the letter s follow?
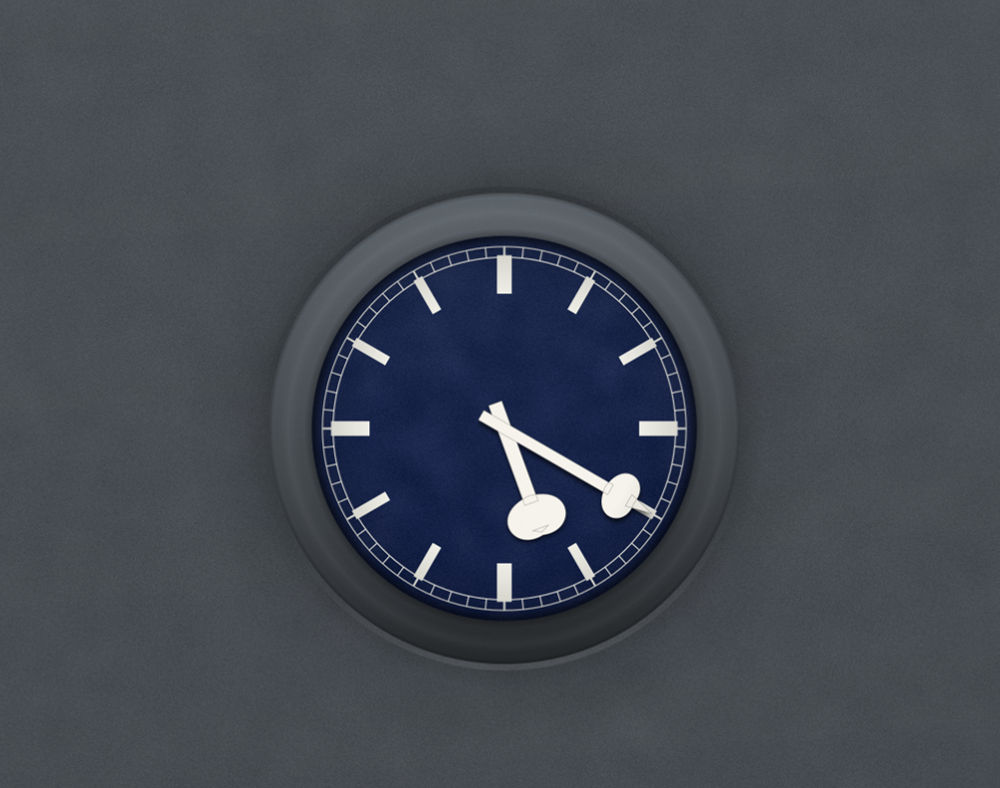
5h20
